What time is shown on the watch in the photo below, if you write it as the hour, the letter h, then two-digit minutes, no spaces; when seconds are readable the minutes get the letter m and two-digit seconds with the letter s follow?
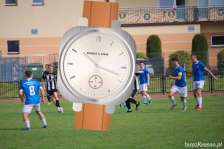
10h18
